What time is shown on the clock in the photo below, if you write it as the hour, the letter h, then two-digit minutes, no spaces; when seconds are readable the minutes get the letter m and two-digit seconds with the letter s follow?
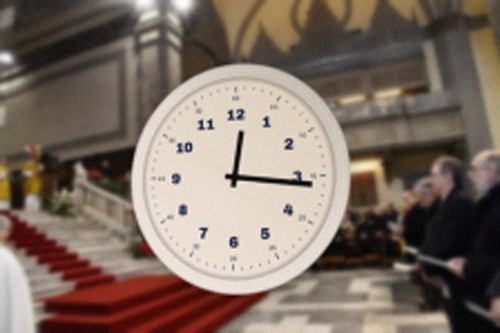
12h16
